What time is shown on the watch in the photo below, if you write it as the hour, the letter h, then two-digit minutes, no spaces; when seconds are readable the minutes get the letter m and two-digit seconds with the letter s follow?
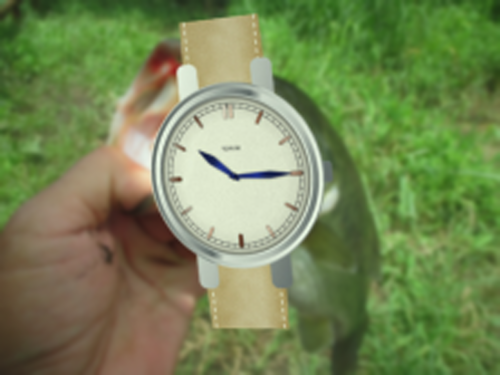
10h15
